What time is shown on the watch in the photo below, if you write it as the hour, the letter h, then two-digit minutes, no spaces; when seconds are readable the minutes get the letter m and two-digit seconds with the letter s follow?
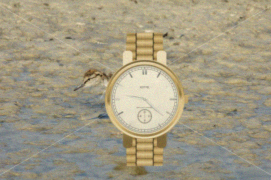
9h22
